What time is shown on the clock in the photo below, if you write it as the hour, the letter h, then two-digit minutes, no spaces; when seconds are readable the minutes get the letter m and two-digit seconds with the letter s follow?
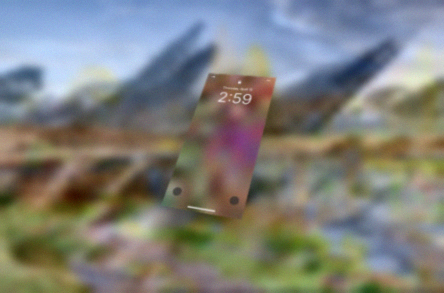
2h59
